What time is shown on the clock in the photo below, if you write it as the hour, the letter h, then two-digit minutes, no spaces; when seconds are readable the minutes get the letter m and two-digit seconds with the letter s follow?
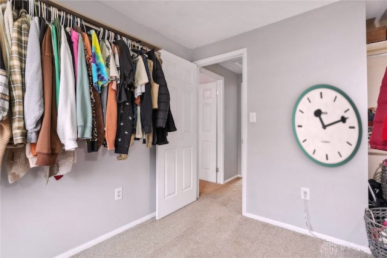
11h12
